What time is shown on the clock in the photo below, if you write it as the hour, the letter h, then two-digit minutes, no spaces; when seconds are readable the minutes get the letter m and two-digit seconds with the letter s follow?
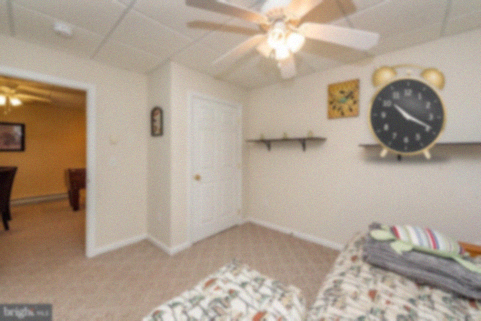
10h19
